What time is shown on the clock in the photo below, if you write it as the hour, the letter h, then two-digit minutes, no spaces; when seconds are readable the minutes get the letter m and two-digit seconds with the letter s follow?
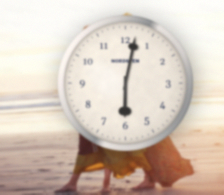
6h02
